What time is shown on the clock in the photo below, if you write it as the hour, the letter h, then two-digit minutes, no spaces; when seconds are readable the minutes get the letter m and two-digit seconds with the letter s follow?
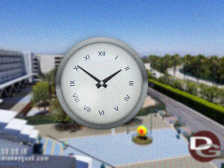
1h51
